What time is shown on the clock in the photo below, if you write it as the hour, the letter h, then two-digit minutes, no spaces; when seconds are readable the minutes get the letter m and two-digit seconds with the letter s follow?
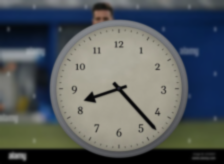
8h23
